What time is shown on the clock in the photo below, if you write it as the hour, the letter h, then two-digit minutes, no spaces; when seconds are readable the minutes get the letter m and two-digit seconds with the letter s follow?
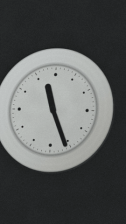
11h26
